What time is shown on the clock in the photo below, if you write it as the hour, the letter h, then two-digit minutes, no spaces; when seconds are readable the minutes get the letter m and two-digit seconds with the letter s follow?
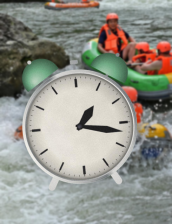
1h17
